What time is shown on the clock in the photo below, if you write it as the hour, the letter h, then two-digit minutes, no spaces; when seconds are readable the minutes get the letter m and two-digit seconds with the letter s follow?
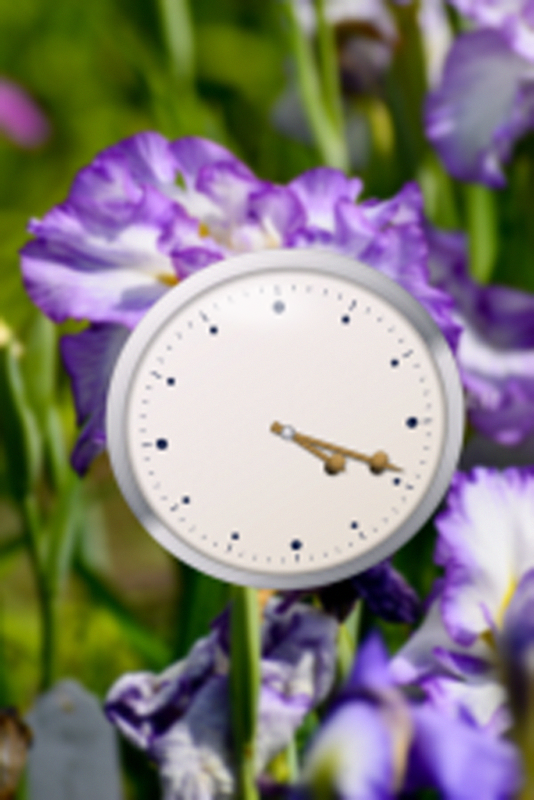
4h19
